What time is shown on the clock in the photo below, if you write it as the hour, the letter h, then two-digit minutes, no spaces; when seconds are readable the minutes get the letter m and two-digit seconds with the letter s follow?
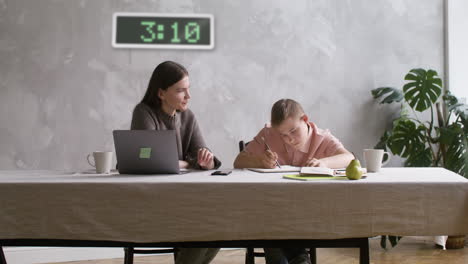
3h10
